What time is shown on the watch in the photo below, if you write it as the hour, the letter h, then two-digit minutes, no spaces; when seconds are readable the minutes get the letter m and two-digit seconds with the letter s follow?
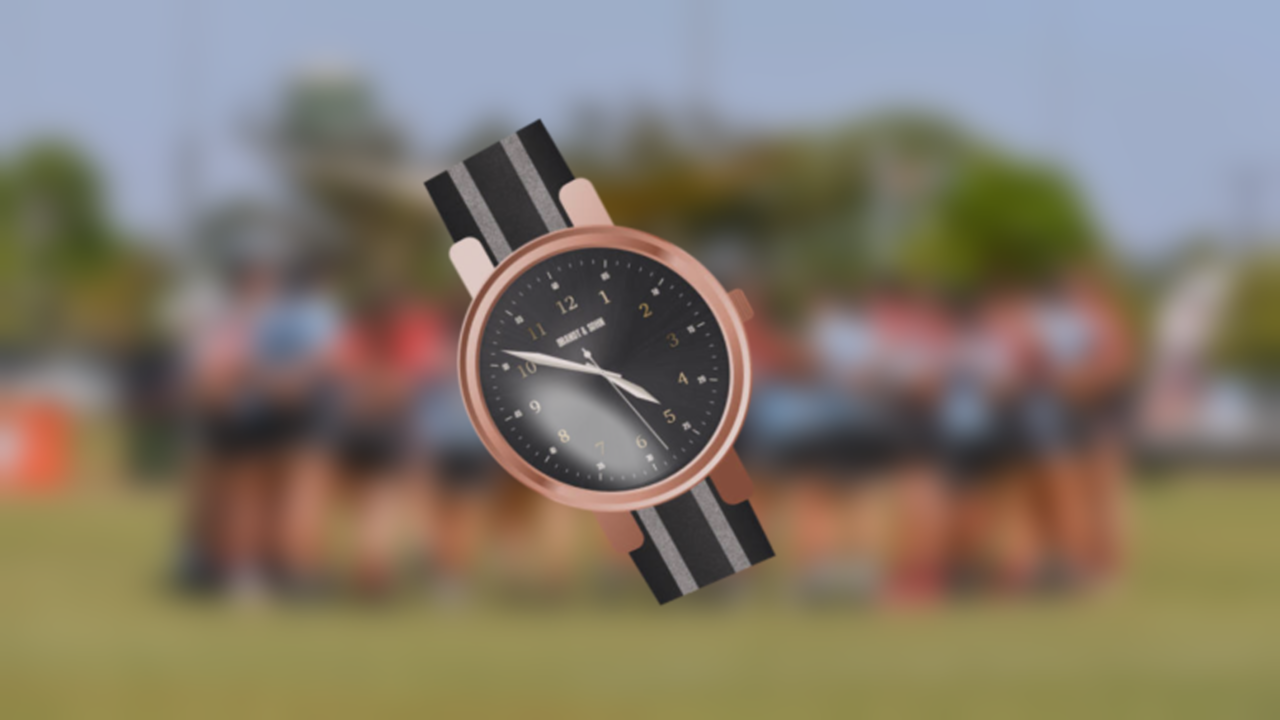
4h51m28s
